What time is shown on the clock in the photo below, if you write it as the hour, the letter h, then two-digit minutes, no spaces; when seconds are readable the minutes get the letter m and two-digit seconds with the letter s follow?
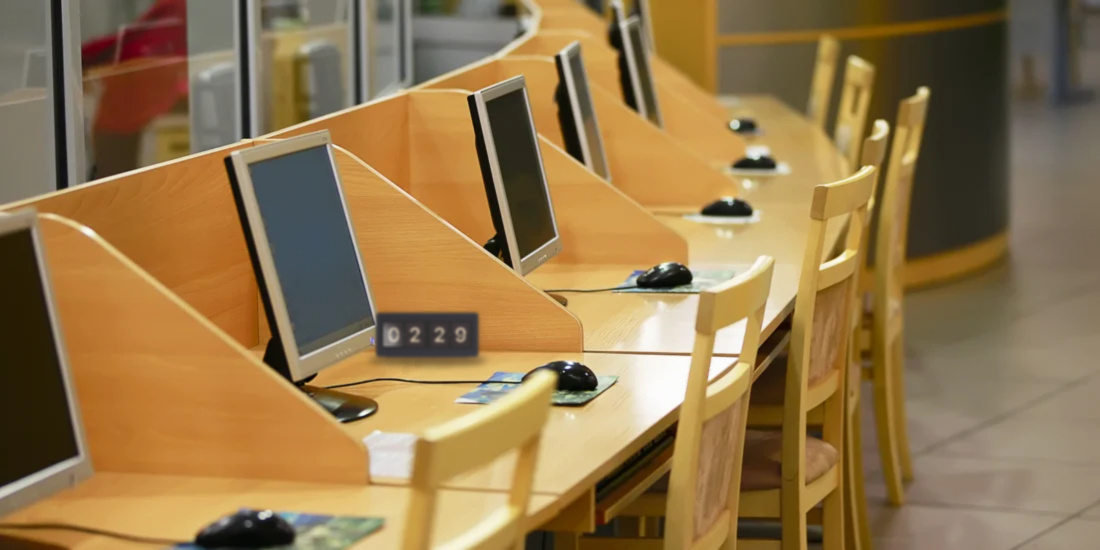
2h29
